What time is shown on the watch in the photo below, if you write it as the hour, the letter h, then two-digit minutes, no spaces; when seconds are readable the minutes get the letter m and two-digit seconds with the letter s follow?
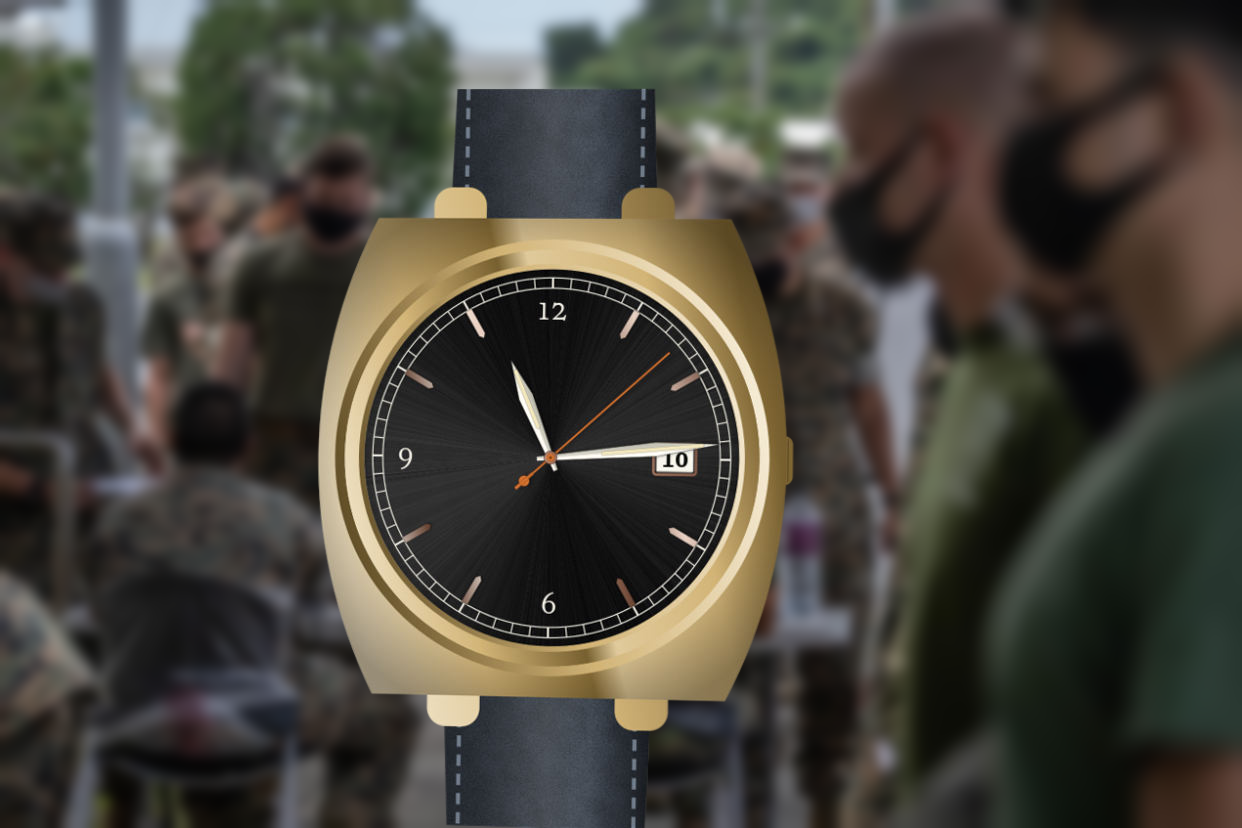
11h14m08s
